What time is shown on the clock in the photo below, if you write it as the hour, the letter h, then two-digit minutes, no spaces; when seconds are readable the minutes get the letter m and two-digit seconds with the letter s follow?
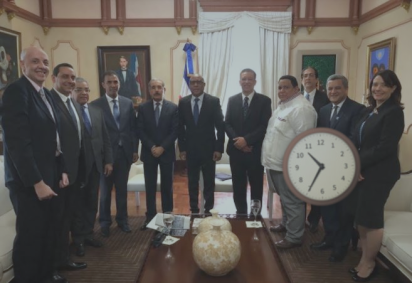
10h35
